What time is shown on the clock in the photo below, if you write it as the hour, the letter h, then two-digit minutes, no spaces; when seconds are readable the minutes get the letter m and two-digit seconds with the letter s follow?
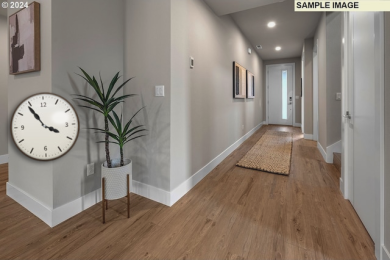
3h54
